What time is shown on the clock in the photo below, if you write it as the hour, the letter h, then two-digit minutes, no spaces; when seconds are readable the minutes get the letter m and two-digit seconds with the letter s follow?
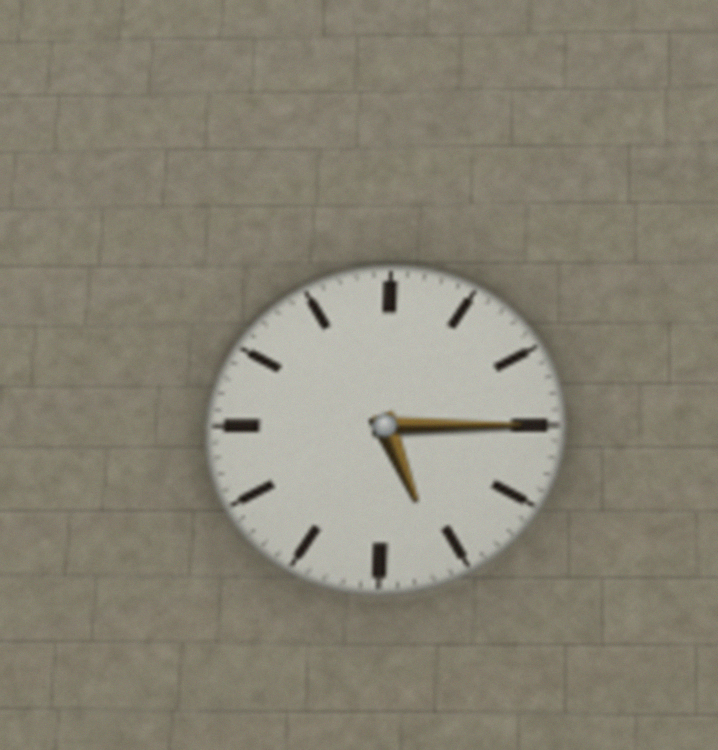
5h15
